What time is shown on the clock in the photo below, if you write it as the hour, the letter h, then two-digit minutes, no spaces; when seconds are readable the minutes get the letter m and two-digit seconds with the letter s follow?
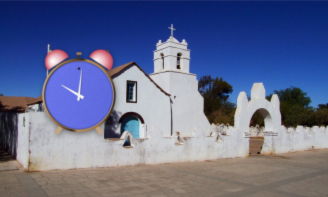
10h01
